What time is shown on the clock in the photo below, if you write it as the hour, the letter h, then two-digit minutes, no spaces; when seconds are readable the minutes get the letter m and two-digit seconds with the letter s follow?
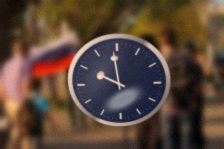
9h59
